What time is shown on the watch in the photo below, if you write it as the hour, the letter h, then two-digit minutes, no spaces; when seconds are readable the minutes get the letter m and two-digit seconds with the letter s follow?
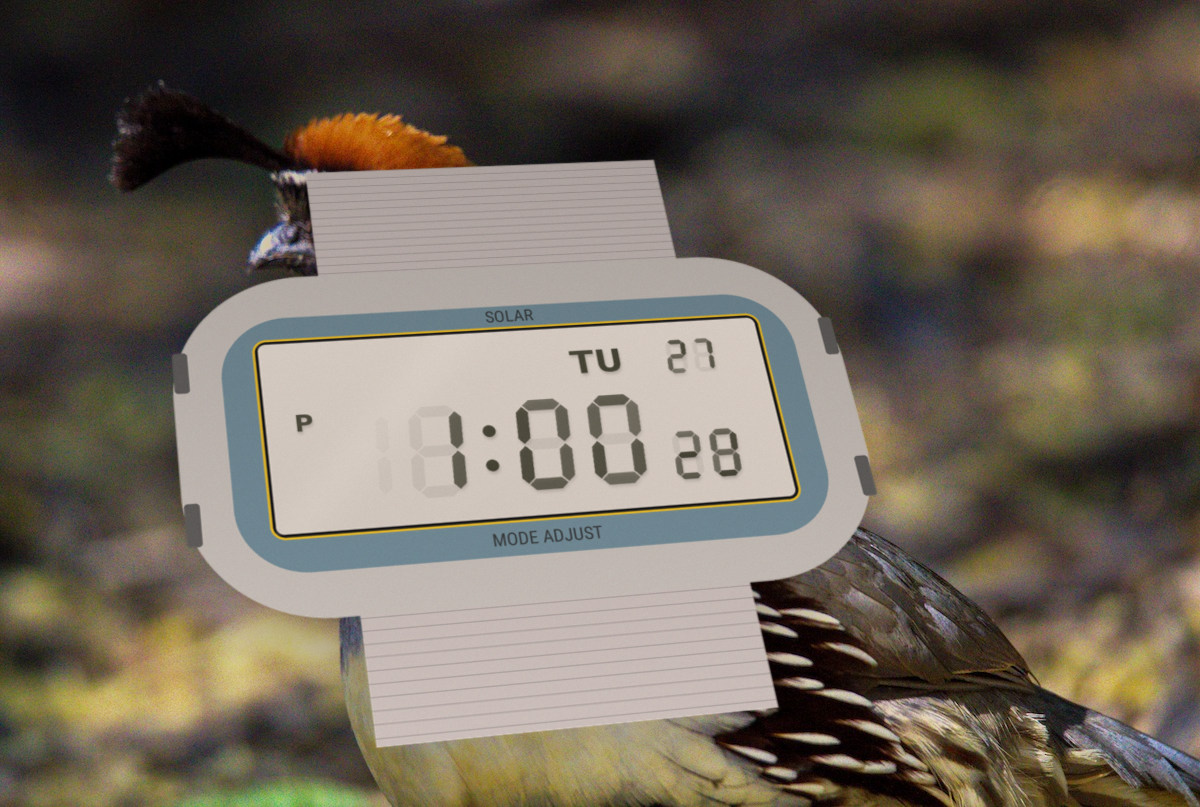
1h00m28s
